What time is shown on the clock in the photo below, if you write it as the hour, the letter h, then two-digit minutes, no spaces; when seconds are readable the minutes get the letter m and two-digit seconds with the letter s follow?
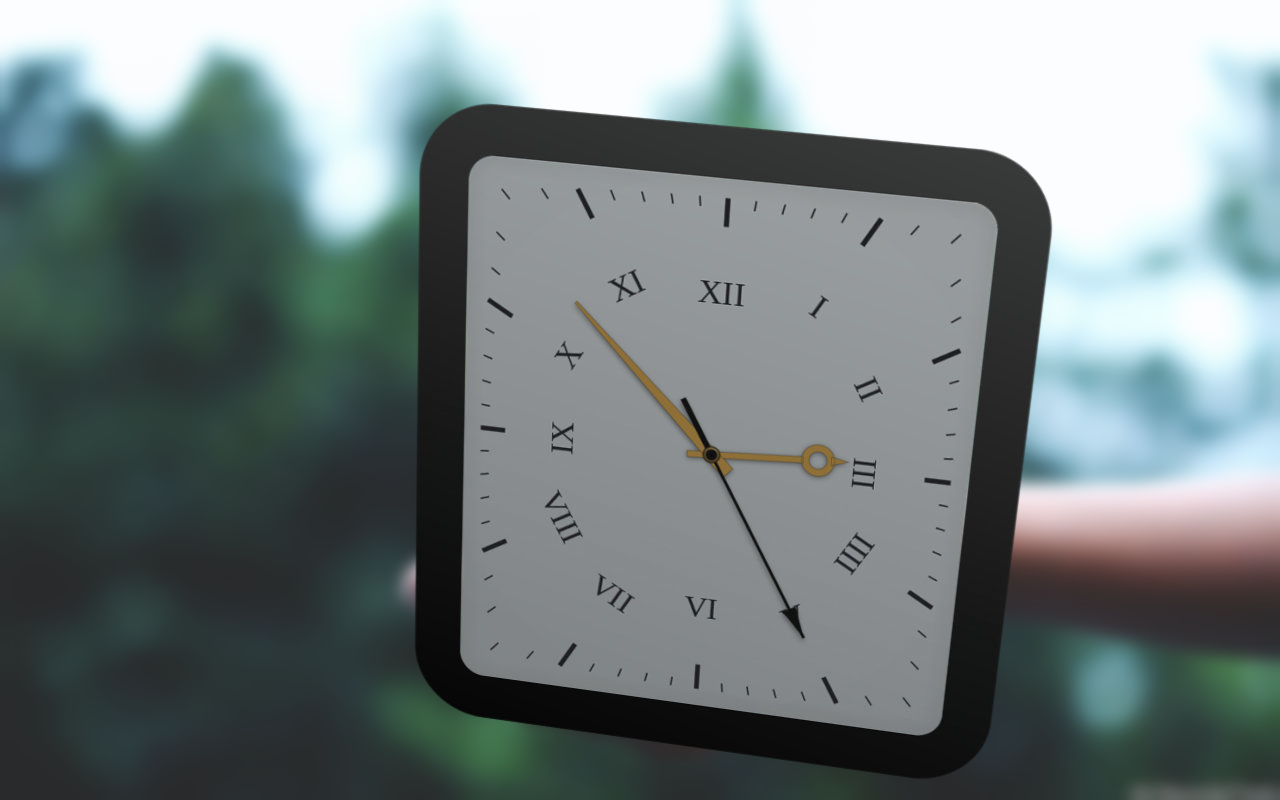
2h52m25s
